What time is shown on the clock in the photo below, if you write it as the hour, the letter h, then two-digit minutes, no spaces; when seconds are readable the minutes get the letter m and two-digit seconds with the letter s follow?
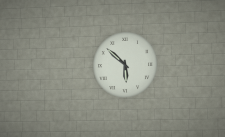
5h52
